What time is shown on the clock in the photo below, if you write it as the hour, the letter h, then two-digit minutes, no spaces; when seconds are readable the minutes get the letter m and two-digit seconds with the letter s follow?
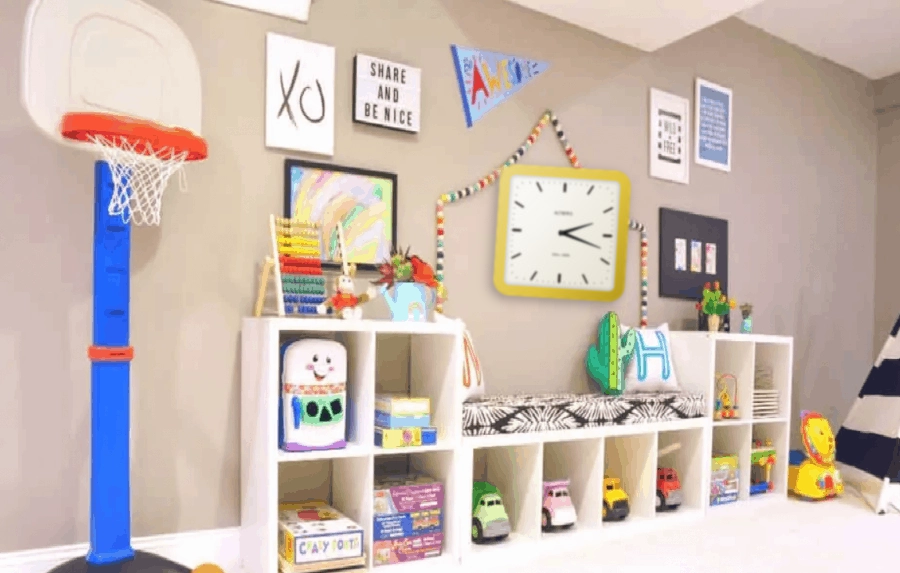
2h18
